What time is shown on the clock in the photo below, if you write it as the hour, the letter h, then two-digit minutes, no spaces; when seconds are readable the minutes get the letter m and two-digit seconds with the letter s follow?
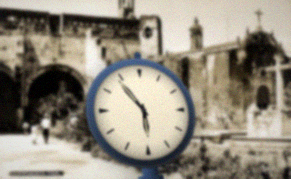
5h54
